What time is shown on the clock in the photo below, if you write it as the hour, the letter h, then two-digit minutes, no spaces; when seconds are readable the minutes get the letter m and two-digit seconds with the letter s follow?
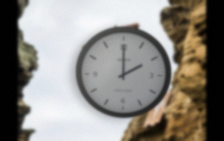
2h00
